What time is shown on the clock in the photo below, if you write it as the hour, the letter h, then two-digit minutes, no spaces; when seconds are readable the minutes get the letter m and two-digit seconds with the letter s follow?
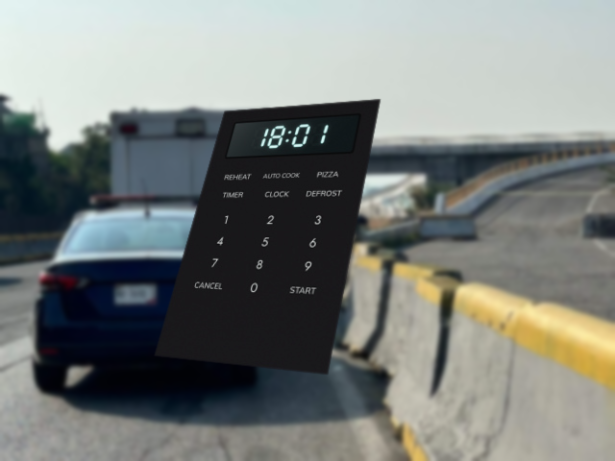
18h01
